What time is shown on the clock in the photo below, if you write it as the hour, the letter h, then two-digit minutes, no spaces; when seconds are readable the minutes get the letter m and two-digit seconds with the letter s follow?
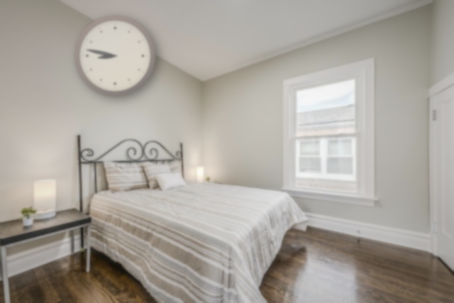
8h47
